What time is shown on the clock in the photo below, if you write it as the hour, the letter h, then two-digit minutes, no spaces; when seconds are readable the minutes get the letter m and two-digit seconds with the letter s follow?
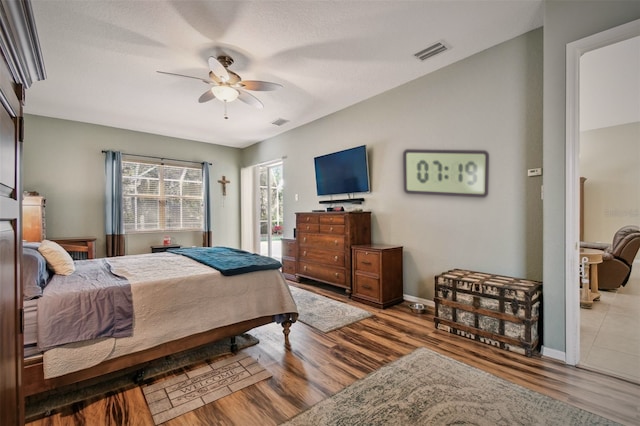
7h19
